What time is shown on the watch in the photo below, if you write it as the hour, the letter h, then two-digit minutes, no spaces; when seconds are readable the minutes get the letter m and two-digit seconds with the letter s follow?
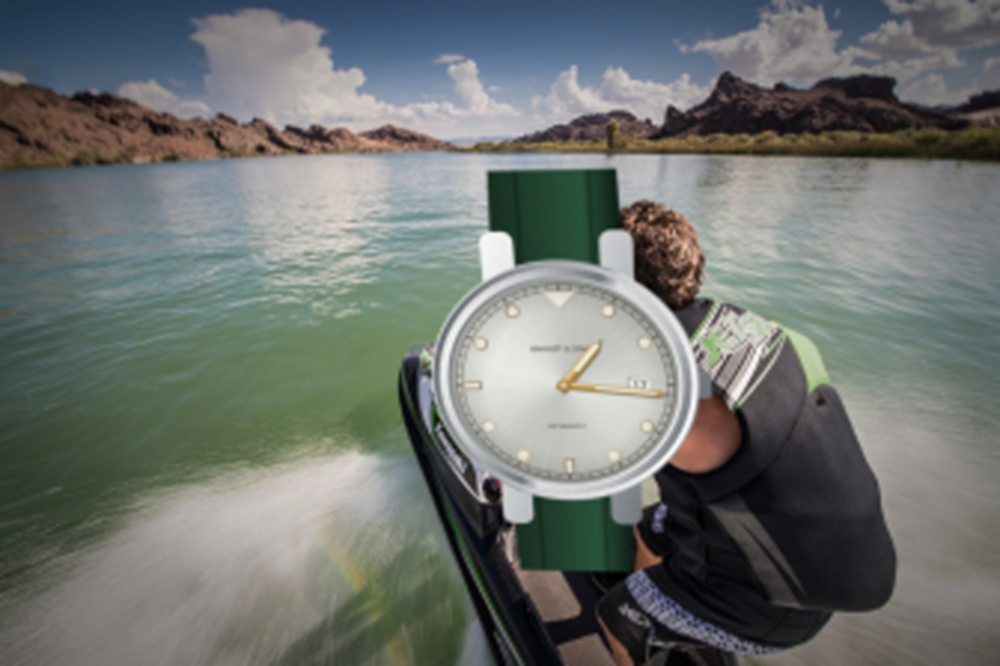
1h16
